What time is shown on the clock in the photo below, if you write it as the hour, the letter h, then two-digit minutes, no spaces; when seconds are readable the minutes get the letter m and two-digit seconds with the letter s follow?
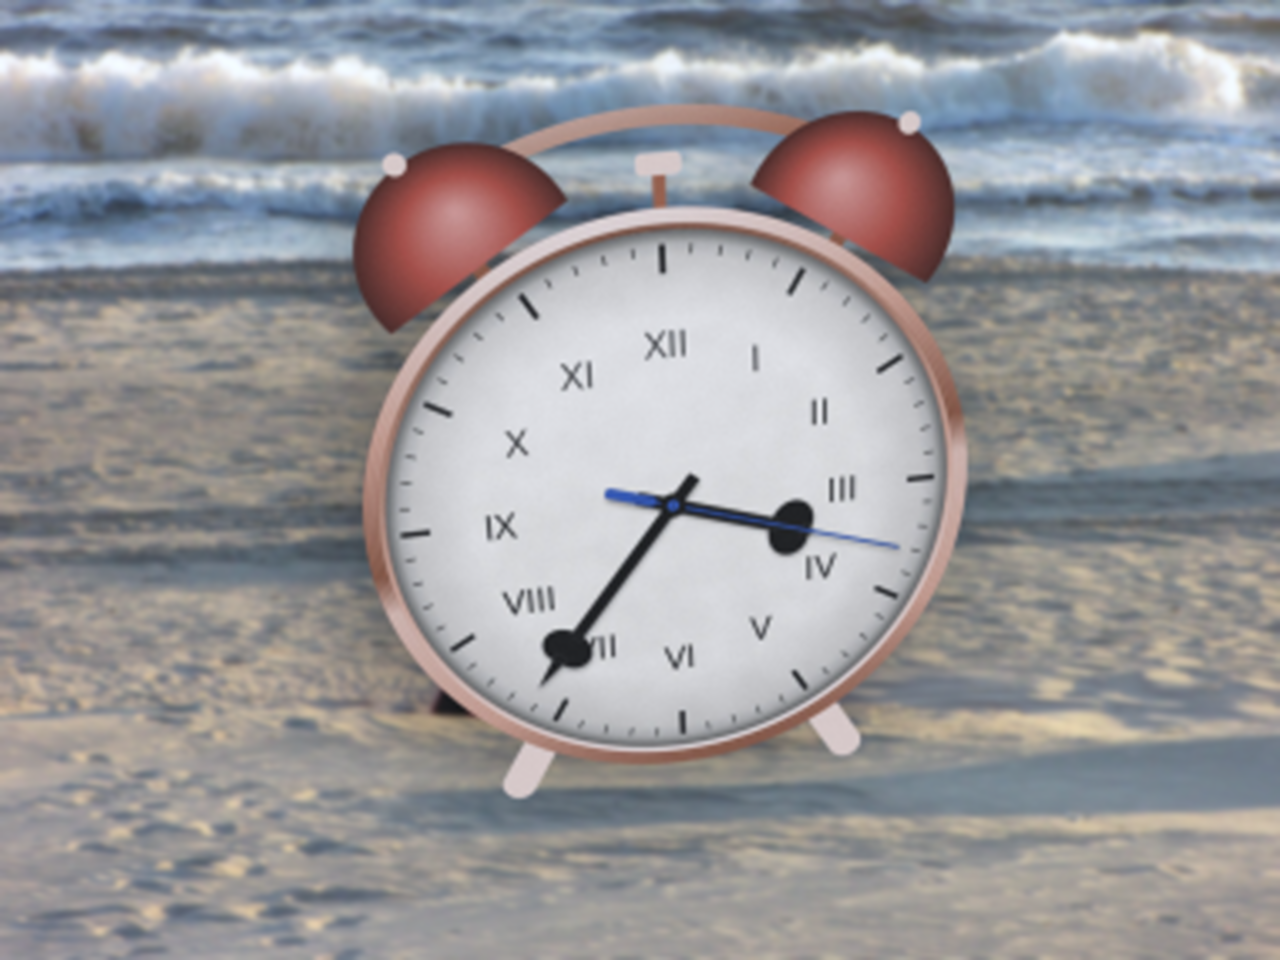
3h36m18s
